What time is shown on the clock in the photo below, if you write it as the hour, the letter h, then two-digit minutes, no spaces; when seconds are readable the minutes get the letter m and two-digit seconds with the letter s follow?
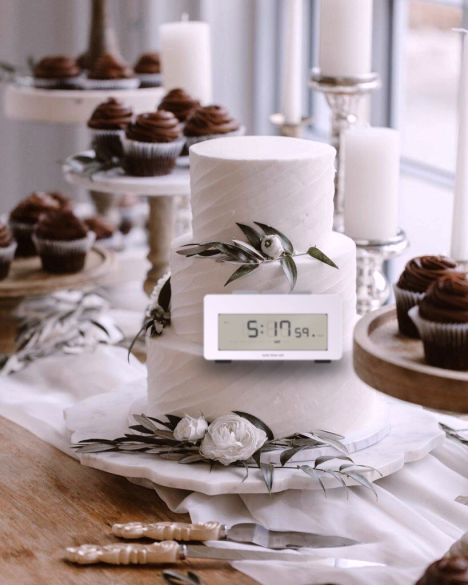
5h17m59s
